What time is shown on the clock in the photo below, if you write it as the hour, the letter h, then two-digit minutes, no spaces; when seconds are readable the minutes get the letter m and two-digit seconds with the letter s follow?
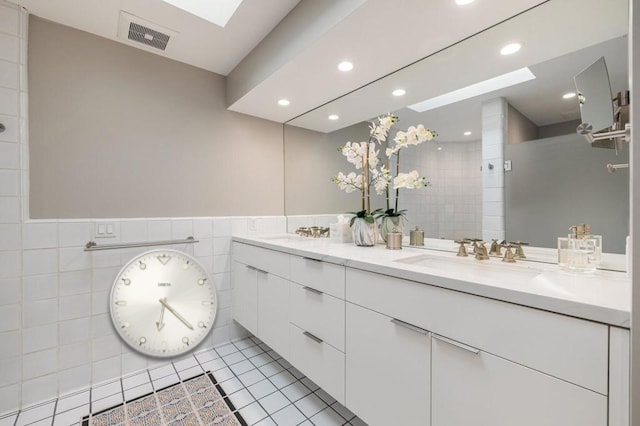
6h22
